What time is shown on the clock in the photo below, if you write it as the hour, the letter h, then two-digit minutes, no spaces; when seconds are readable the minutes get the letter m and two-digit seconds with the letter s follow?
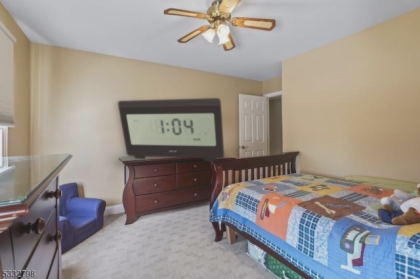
1h04
